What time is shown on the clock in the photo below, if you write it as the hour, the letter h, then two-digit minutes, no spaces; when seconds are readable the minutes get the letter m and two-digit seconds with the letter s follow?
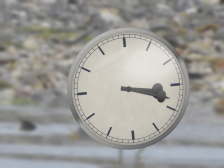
3h18
